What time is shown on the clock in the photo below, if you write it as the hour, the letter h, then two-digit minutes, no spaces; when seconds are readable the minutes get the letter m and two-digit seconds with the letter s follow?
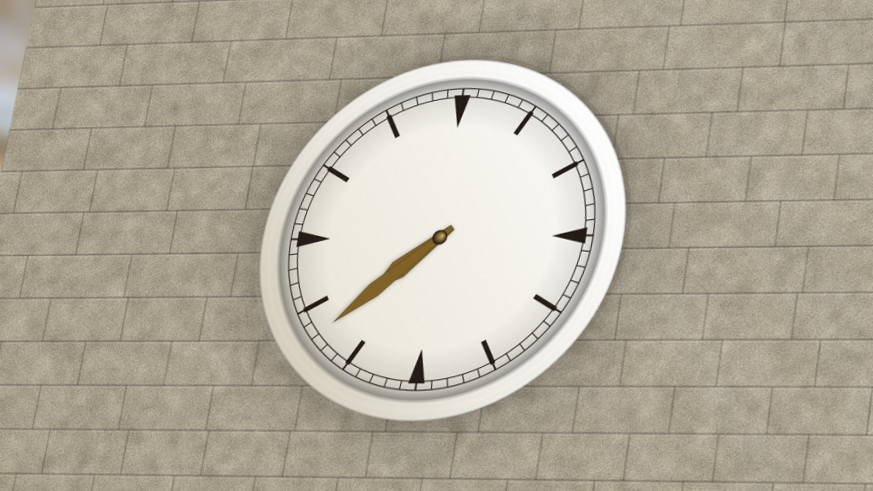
7h38
